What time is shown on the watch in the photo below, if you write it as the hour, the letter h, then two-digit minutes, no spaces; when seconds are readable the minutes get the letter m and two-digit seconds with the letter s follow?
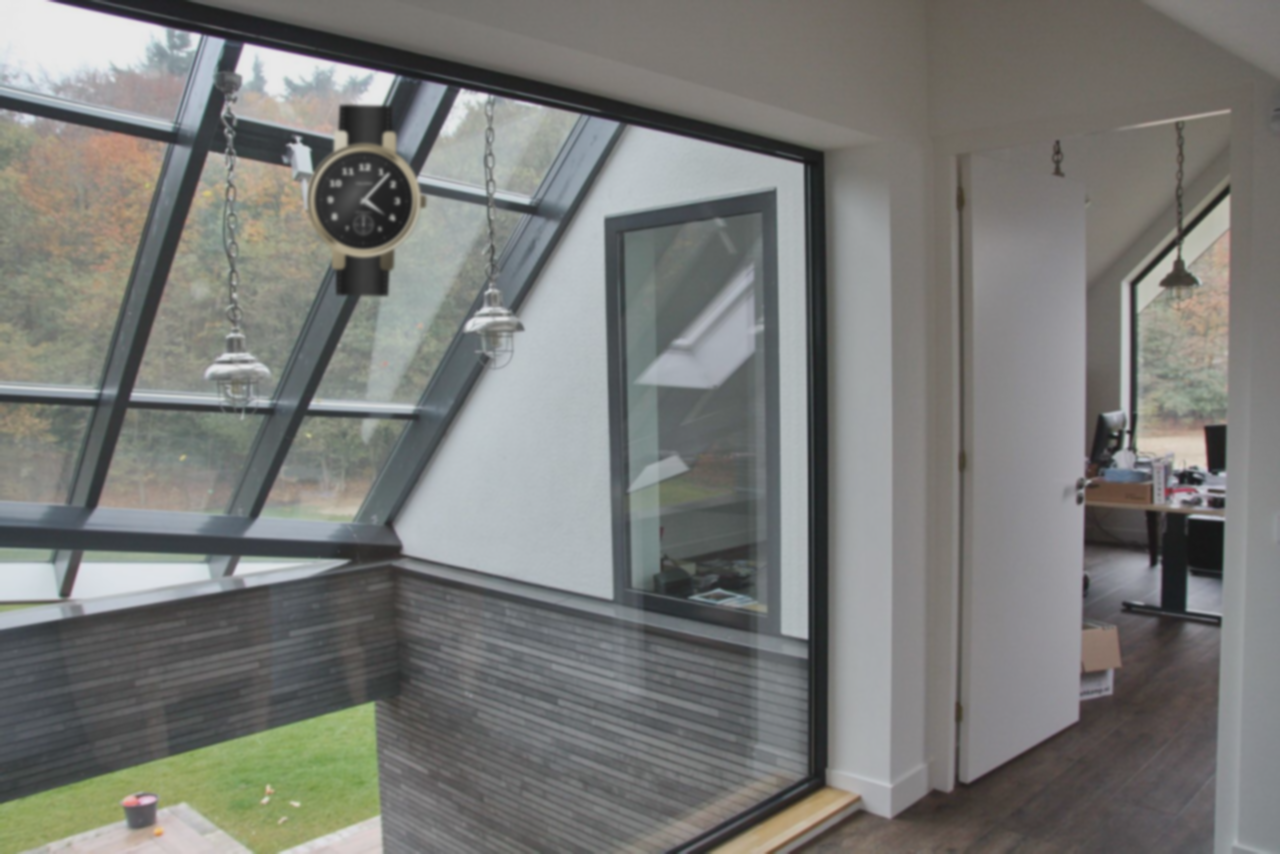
4h07
